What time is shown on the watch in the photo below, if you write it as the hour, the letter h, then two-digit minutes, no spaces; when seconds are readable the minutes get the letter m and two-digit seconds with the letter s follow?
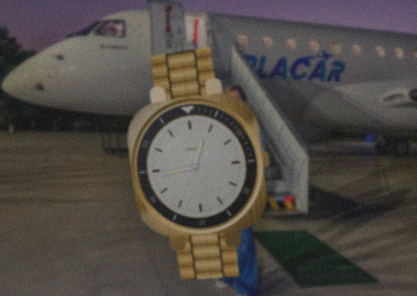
12h44
